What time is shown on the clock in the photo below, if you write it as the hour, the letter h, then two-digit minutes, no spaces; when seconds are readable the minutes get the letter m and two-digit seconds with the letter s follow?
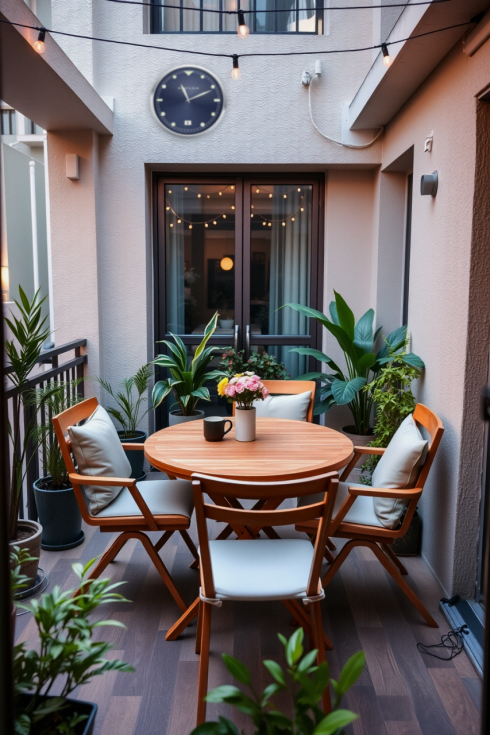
11h11
